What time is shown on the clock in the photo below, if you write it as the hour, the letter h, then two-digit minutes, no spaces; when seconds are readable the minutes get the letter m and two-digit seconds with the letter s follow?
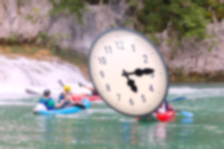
5h14
